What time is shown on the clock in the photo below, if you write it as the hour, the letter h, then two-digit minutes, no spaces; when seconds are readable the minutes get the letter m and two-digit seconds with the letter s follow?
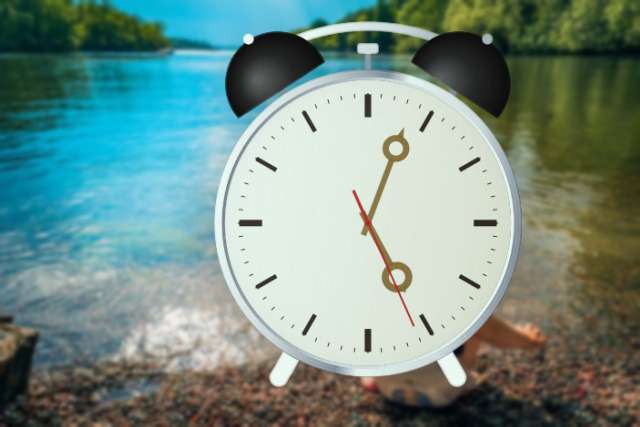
5h03m26s
